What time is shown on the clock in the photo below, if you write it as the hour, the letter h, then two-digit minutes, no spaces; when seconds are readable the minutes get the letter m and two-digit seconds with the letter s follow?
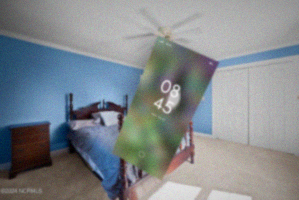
8h45
